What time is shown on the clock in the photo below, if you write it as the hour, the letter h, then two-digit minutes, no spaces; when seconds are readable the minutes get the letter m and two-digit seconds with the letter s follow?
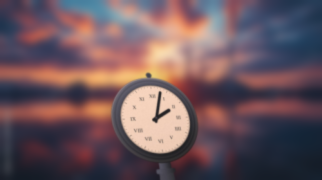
2h03
